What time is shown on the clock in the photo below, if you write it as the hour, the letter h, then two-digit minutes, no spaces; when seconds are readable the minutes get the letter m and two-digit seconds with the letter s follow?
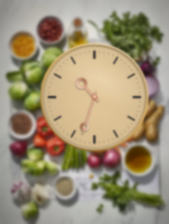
10h33
